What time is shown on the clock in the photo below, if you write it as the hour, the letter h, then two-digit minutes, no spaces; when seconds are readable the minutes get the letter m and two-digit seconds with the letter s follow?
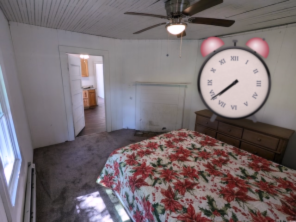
7h39
